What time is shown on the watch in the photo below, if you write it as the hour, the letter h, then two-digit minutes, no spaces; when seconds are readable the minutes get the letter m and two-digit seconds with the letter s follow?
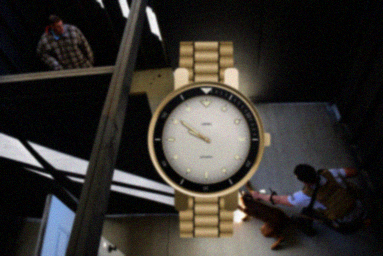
9h51
